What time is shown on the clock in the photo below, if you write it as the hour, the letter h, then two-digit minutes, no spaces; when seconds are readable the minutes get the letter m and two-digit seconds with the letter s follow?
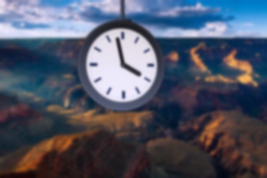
3h58
